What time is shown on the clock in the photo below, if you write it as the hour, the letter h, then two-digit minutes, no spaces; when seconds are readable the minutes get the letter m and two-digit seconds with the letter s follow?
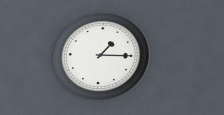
1h15
